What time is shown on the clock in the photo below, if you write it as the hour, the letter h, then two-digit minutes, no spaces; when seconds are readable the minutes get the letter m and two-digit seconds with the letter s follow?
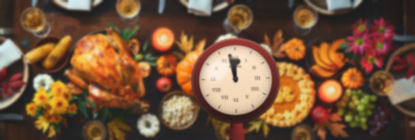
11h58
